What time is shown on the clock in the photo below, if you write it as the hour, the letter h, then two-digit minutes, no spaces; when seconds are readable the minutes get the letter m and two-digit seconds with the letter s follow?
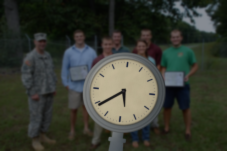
5h39
